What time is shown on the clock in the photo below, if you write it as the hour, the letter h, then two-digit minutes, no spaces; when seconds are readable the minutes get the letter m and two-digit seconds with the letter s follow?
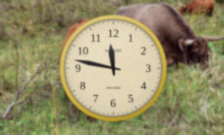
11h47
